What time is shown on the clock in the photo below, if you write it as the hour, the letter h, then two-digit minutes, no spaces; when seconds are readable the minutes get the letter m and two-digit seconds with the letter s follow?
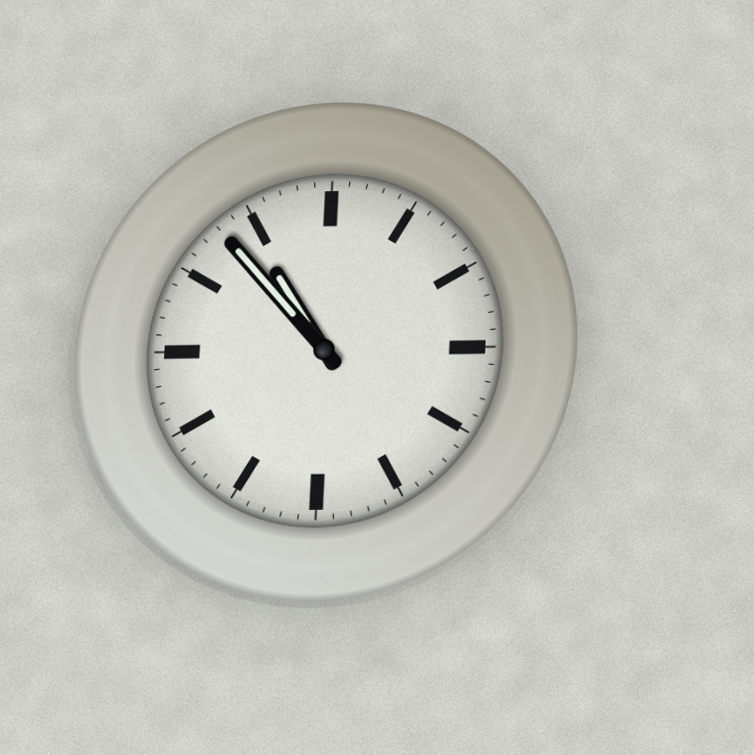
10h53
